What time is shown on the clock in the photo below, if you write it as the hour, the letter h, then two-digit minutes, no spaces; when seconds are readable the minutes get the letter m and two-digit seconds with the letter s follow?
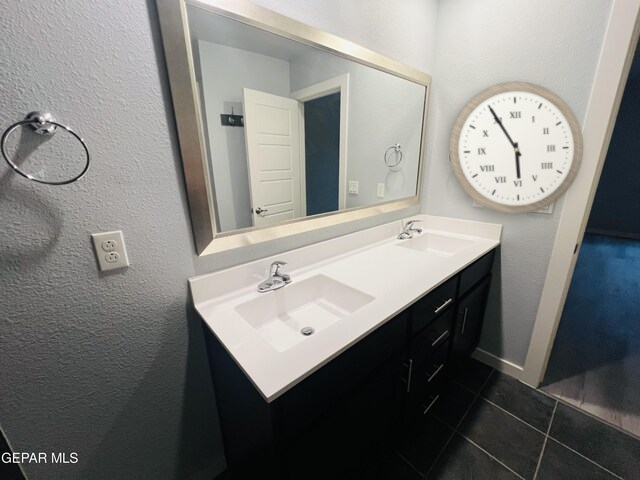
5h55
